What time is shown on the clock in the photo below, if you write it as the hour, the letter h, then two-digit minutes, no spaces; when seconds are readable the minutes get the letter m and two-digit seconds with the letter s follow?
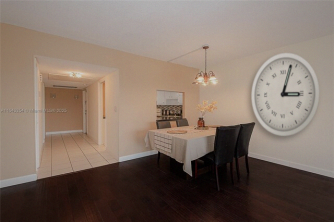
3h03
